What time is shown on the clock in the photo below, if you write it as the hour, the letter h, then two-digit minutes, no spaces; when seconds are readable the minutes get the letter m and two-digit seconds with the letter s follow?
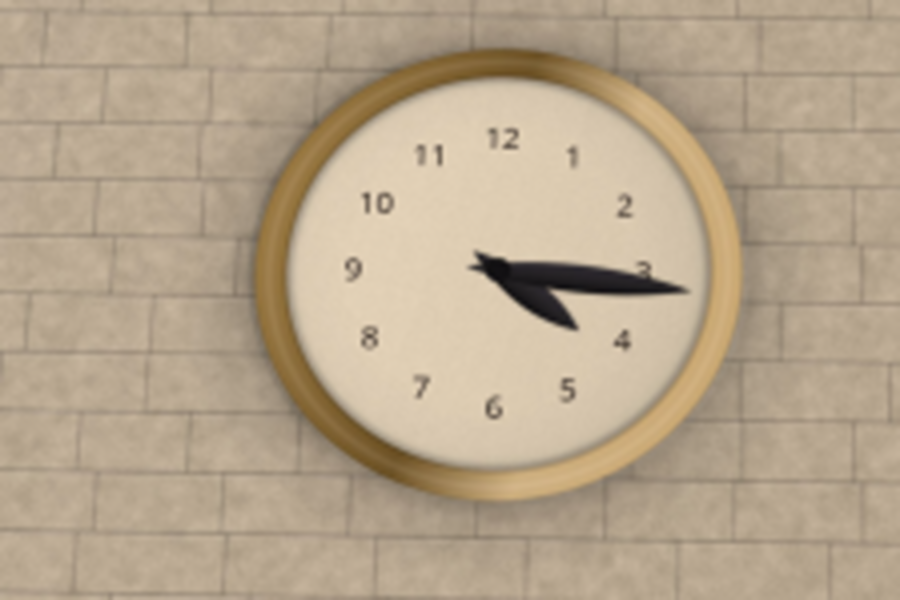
4h16
